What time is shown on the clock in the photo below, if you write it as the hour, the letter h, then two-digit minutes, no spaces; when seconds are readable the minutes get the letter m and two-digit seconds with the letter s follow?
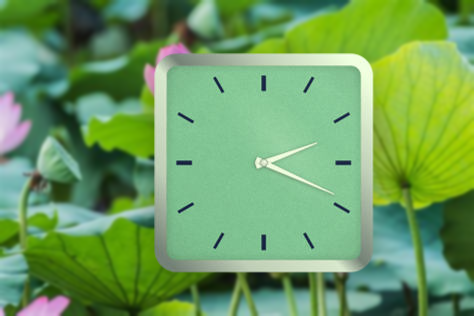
2h19
